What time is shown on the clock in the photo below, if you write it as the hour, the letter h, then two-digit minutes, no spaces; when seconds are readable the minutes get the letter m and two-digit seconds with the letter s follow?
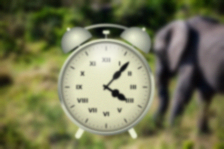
4h07
